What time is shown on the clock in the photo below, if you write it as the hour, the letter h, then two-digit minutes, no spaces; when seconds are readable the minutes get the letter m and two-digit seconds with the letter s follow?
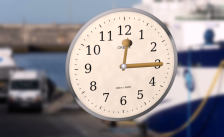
12h15
